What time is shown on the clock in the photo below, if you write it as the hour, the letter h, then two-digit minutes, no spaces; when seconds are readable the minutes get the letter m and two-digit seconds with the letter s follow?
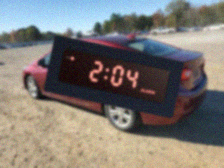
2h04
